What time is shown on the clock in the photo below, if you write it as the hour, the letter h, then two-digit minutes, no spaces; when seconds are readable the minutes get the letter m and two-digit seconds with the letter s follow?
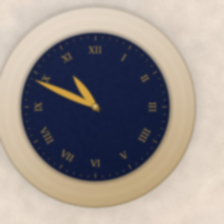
10h49
